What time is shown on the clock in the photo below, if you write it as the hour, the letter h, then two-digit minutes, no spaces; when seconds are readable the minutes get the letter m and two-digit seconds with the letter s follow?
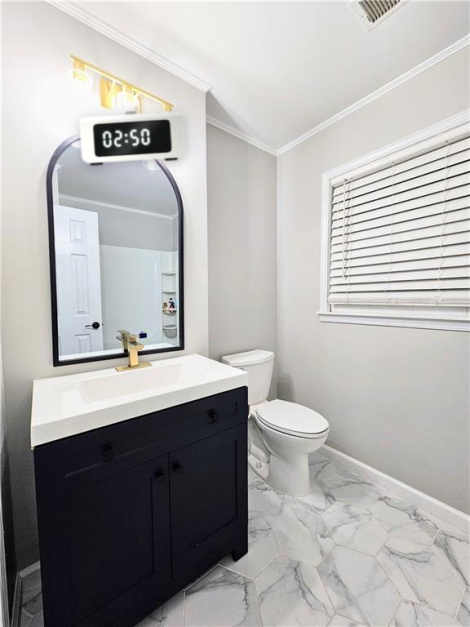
2h50
